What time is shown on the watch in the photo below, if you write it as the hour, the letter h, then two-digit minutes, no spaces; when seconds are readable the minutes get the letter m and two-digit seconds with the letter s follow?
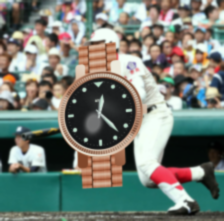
12h23
